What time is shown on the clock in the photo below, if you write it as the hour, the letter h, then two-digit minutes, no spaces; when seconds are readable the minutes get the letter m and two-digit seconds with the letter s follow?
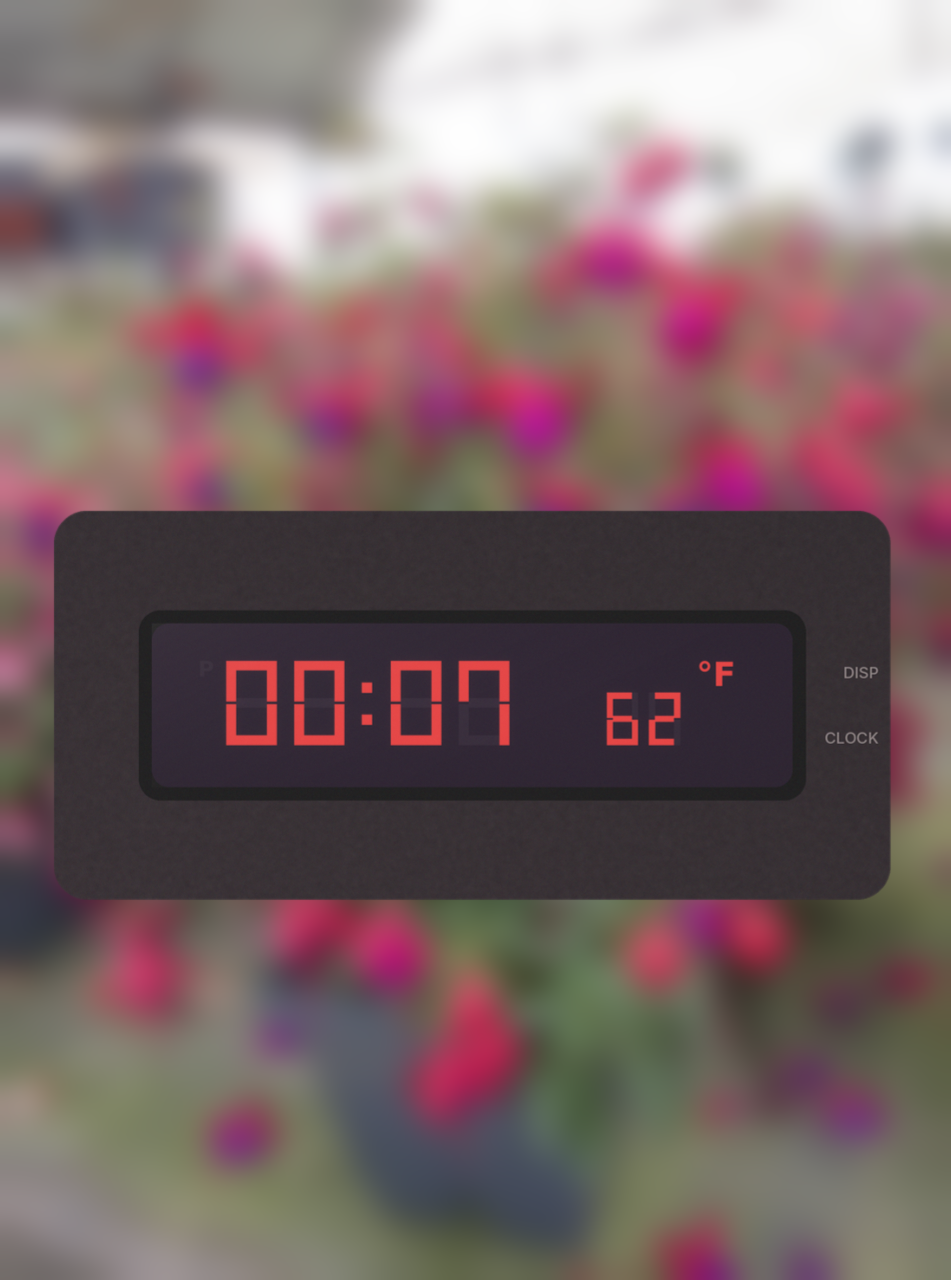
0h07
